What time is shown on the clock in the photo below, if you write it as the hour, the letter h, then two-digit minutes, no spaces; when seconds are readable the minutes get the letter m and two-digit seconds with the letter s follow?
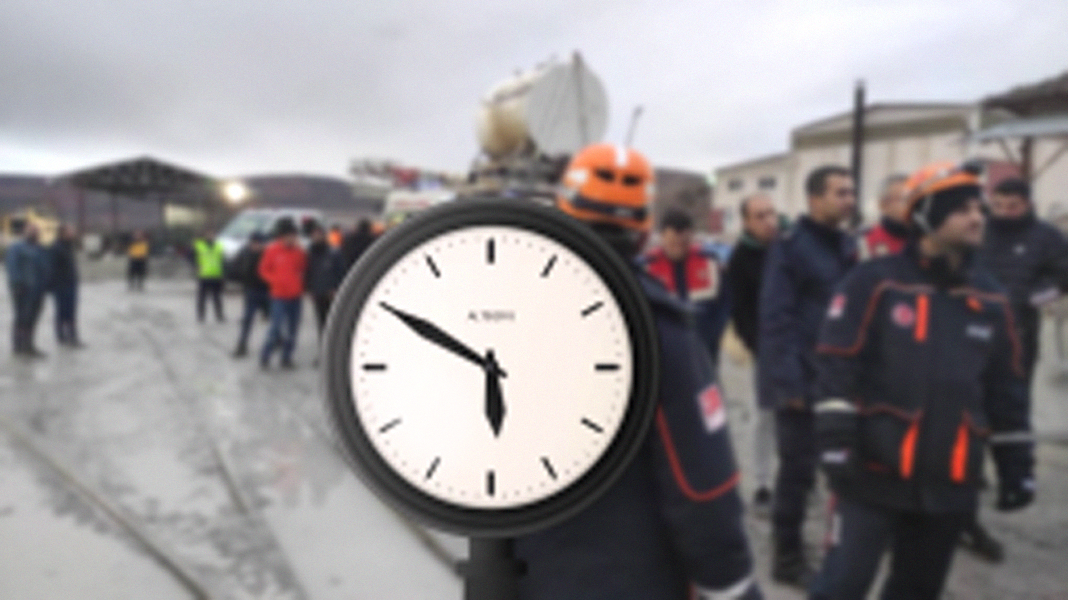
5h50
